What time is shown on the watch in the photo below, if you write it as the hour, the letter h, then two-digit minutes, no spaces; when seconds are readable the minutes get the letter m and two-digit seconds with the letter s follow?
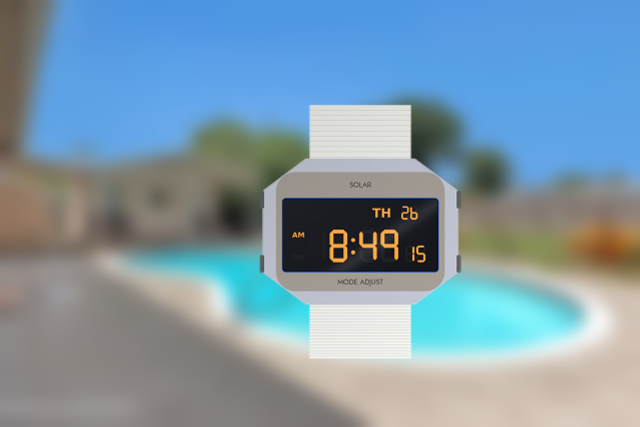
8h49m15s
